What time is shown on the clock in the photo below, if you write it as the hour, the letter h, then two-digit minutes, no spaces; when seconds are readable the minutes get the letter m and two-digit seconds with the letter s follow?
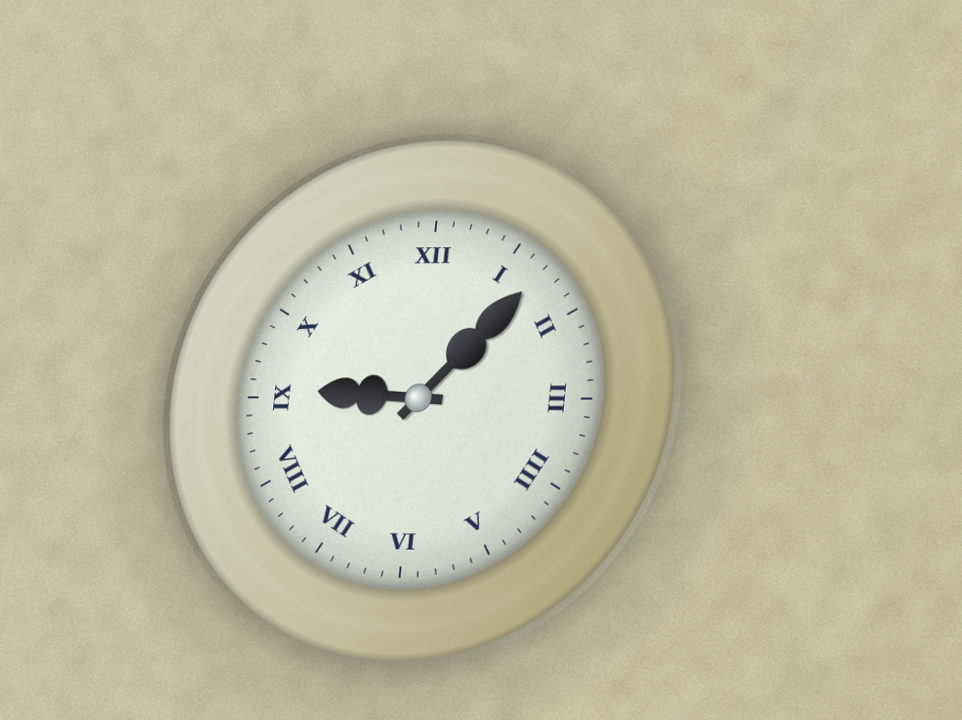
9h07
